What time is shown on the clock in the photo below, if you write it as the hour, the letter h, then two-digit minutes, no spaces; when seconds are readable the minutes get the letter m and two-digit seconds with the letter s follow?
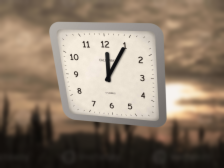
12h05
